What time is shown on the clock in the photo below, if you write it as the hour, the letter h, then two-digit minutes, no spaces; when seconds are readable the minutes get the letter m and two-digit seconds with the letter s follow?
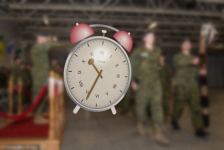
10h34
